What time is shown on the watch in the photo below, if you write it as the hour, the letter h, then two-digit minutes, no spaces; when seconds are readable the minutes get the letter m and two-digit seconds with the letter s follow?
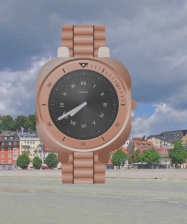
7h40
